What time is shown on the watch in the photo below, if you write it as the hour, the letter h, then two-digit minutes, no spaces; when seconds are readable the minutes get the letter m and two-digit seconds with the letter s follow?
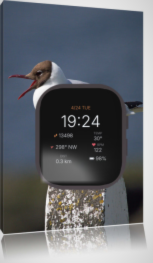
19h24
